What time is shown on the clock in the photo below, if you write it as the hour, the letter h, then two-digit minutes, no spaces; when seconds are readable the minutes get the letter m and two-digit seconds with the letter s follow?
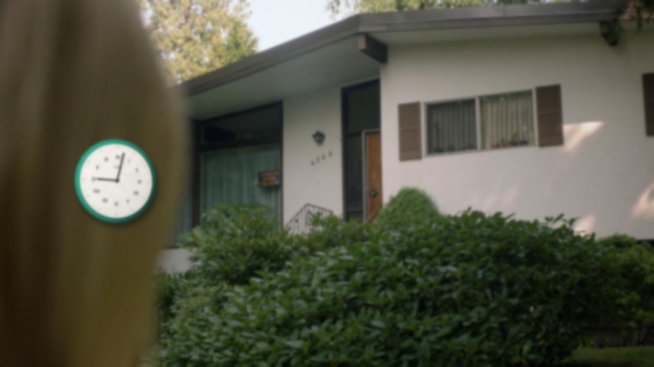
9h02
